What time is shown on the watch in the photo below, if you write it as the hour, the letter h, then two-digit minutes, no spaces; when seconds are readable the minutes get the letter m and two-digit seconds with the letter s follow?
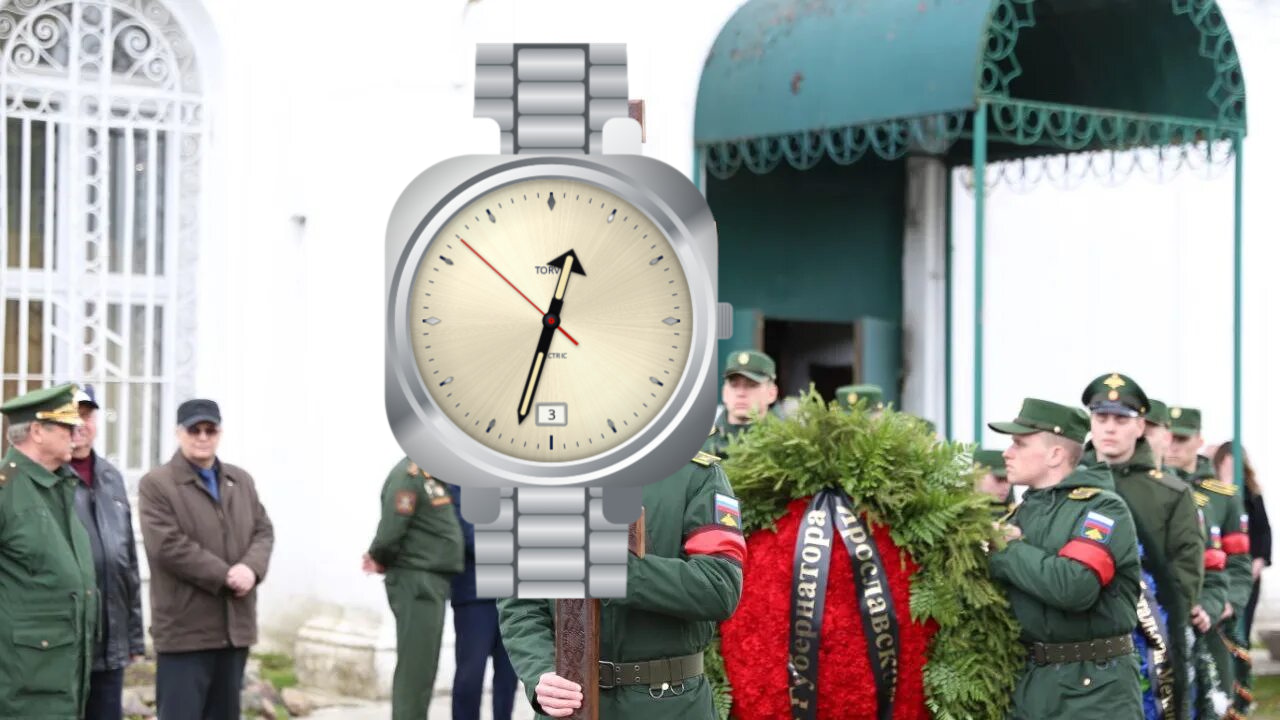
12h32m52s
